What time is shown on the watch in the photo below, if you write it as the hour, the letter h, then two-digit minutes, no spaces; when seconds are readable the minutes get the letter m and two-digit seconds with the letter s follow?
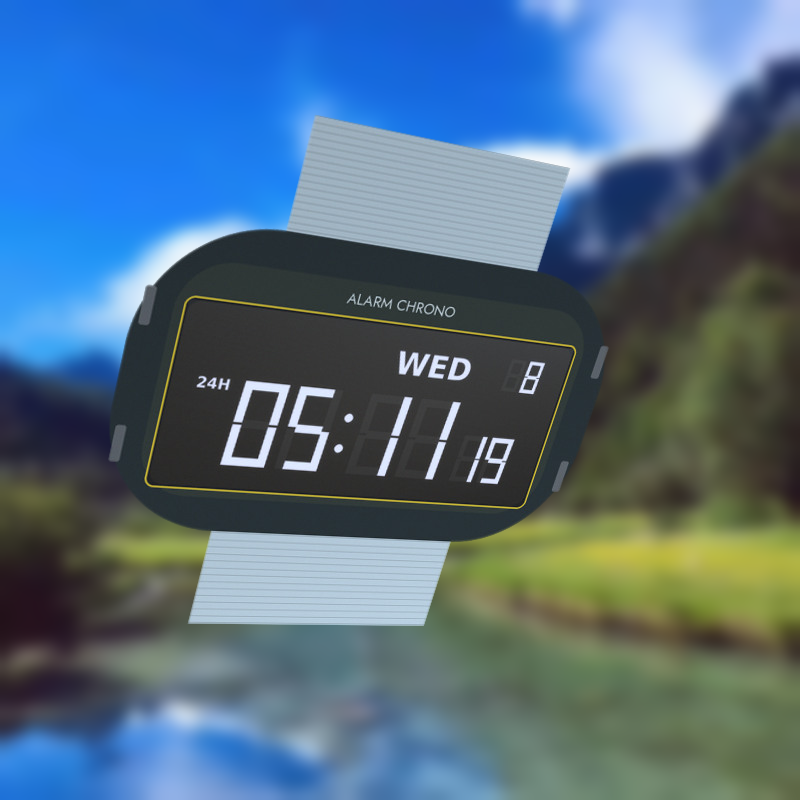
5h11m19s
